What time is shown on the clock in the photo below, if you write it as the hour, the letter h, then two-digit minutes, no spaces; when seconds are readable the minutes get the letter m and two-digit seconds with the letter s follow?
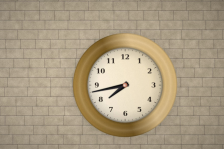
7h43
